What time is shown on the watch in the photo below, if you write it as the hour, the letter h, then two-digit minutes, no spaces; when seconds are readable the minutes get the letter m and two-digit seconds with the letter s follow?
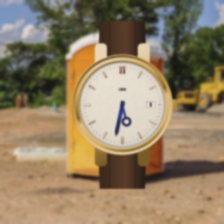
5h32
